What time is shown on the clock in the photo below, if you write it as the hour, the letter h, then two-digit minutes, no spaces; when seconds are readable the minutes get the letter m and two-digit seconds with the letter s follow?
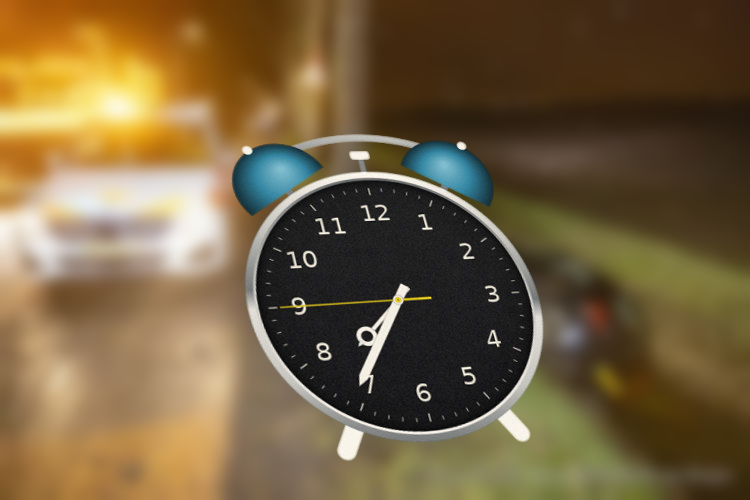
7h35m45s
